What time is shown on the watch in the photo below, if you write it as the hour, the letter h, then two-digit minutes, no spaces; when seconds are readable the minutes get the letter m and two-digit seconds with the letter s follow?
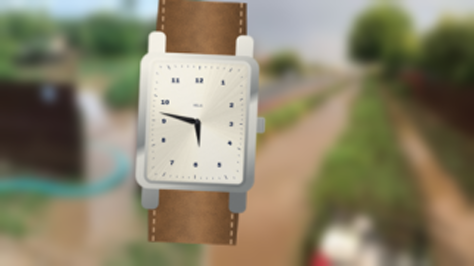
5h47
